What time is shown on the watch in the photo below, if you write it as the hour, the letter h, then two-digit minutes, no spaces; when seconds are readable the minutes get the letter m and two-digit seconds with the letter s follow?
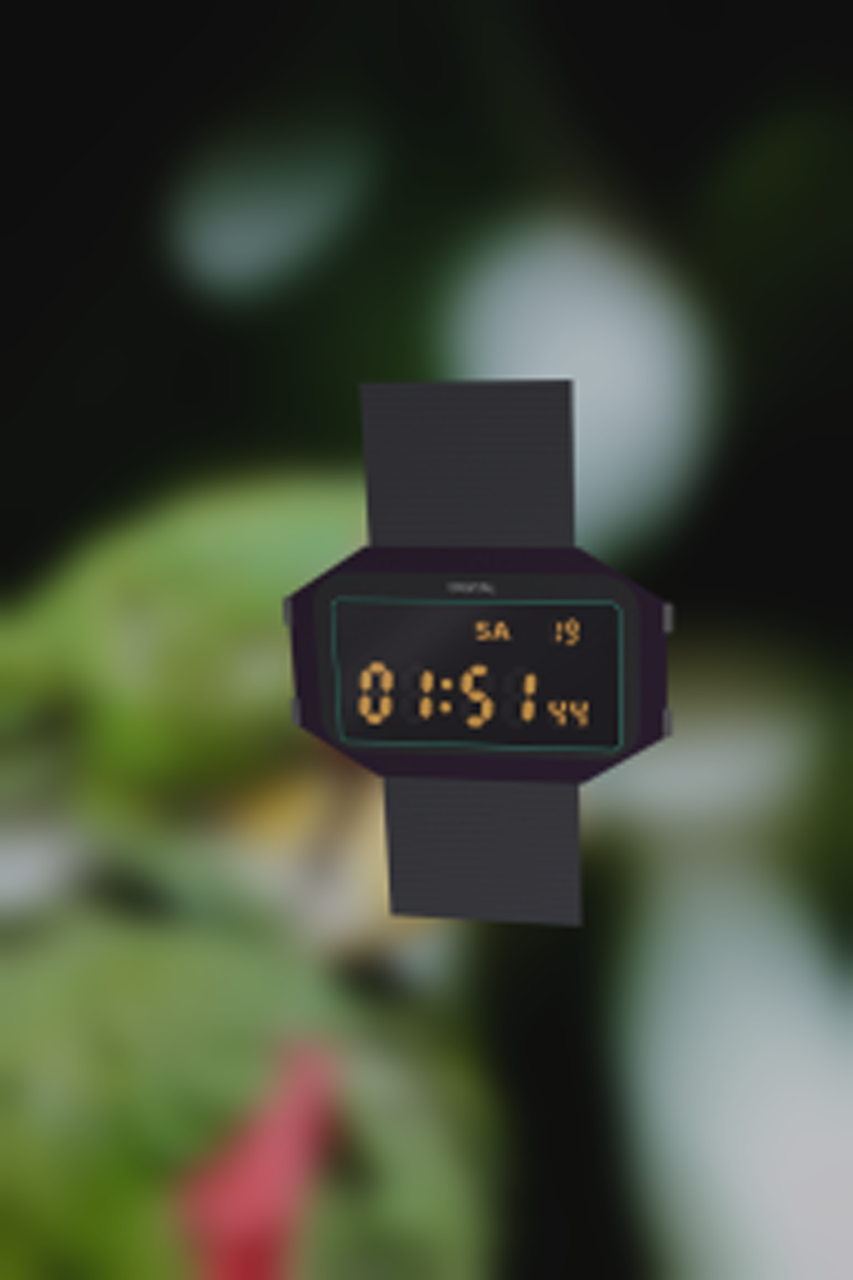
1h51m44s
